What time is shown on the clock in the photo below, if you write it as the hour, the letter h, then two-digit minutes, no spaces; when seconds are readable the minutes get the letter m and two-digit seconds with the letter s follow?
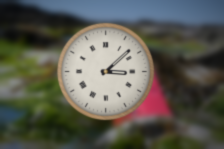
3h08
